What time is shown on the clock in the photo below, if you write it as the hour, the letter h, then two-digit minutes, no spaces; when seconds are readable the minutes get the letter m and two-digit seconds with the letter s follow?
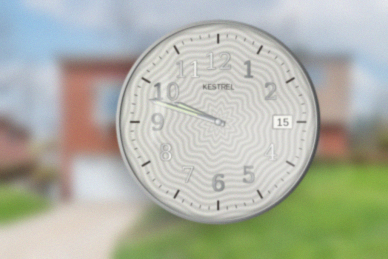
9h48
